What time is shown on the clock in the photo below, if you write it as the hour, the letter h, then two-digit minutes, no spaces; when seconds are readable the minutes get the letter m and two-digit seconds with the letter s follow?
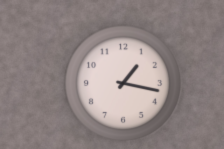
1h17
